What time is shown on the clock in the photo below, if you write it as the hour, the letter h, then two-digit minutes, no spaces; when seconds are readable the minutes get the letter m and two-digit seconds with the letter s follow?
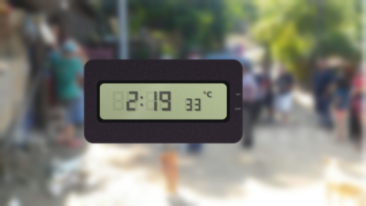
2h19
